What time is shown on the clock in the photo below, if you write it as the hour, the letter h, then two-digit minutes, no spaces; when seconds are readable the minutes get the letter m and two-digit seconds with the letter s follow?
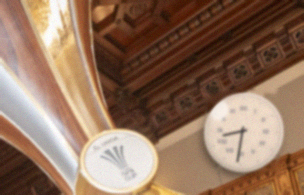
8h31
